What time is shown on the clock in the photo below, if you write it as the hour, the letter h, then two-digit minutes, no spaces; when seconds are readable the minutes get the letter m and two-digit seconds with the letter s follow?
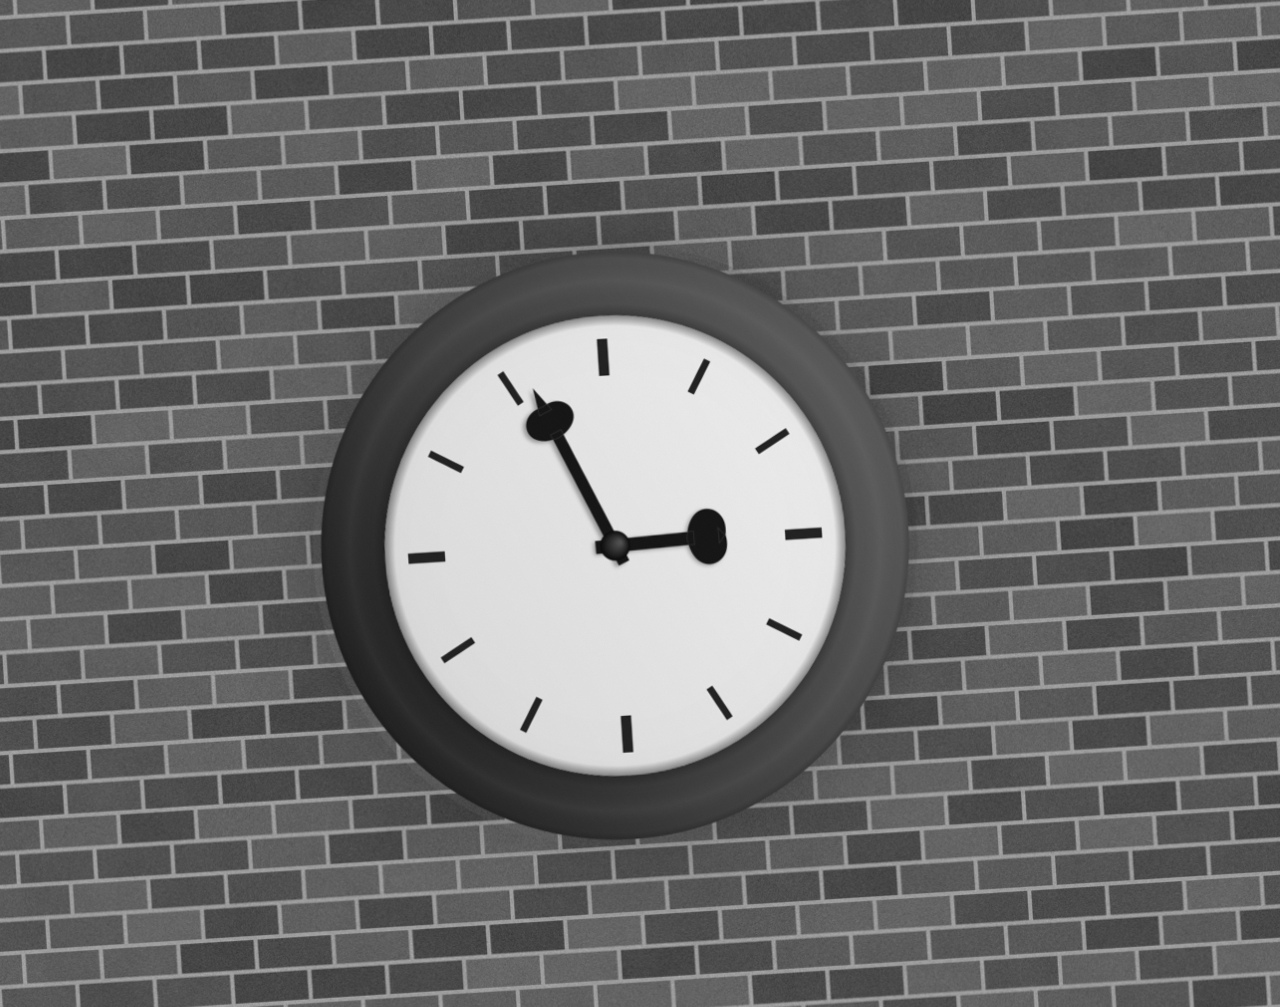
2h56
